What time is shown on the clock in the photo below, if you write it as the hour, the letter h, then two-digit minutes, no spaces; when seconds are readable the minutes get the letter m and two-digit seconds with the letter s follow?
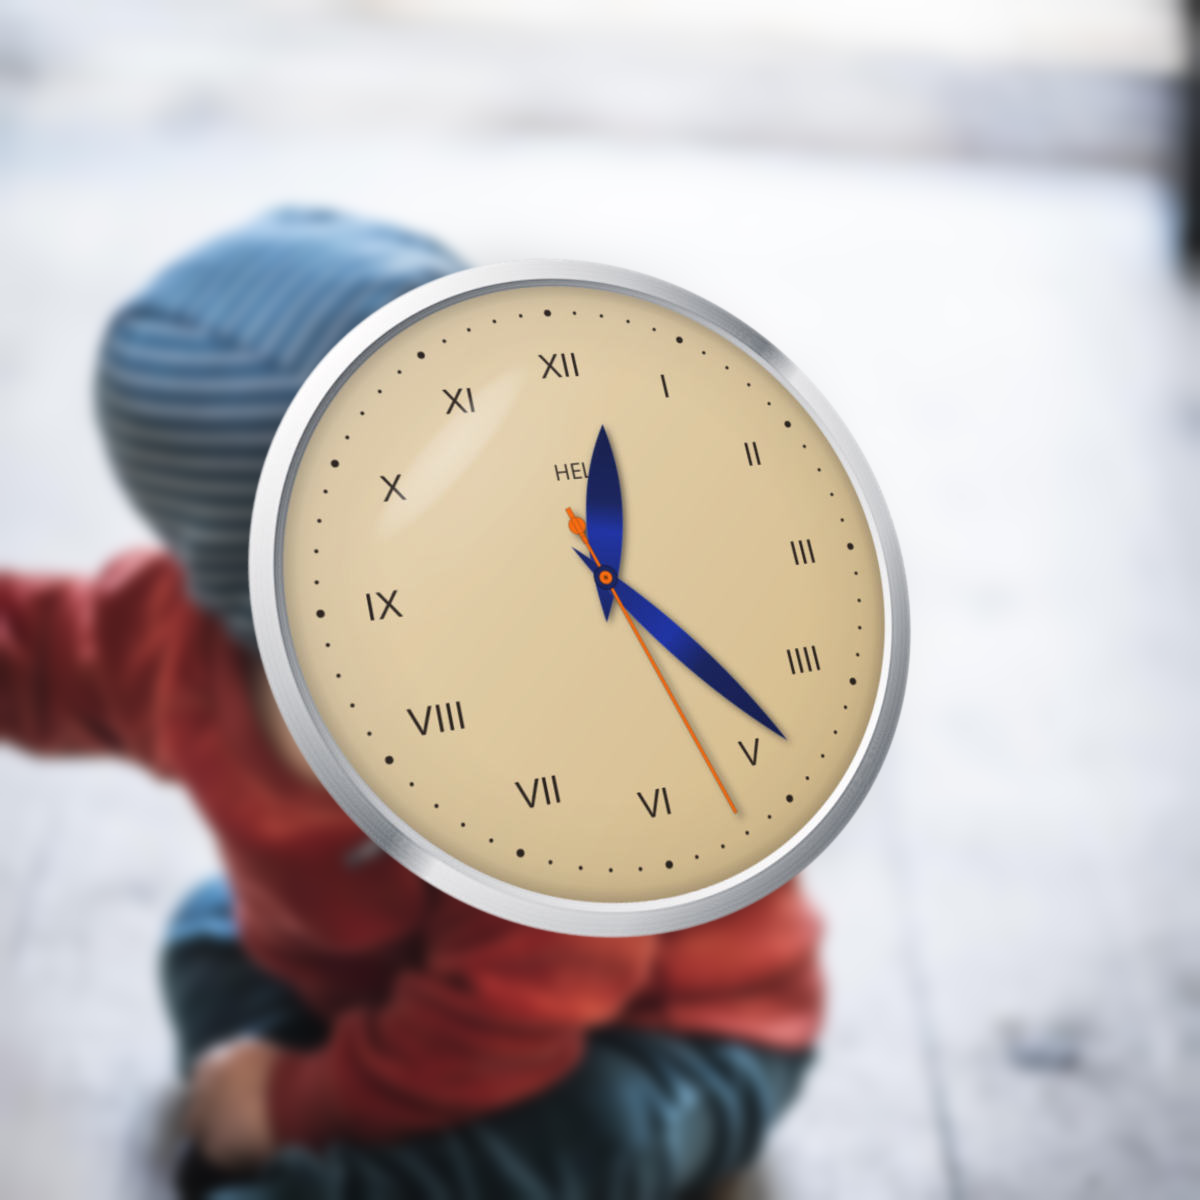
12h23m27s
